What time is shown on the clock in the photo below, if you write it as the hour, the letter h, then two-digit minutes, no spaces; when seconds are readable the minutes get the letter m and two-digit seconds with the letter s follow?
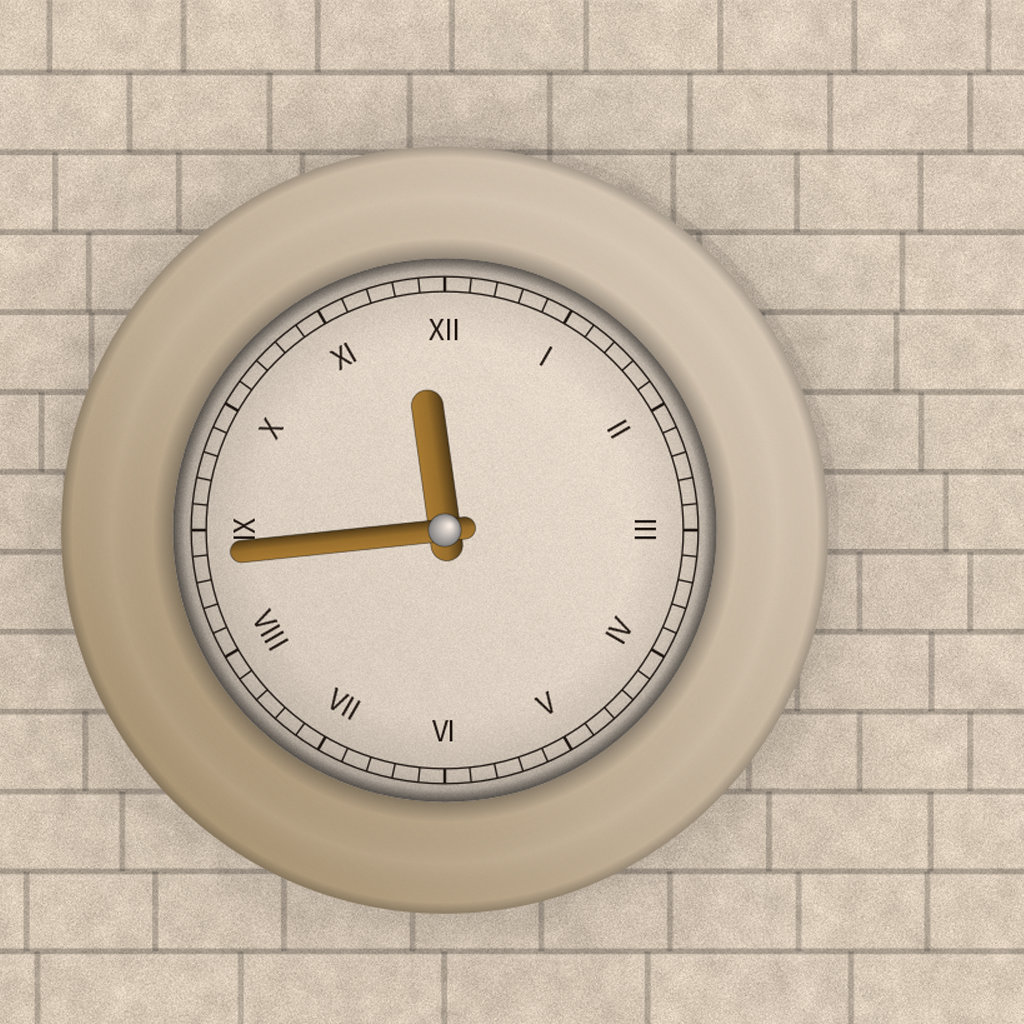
11h44
